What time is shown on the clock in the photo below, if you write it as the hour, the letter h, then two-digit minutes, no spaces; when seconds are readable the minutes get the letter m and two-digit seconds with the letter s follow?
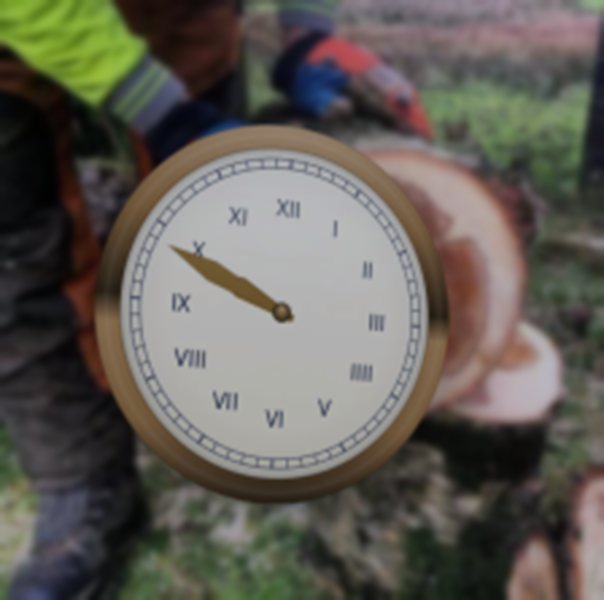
9h49
